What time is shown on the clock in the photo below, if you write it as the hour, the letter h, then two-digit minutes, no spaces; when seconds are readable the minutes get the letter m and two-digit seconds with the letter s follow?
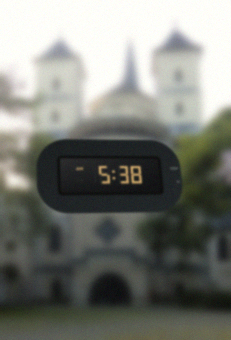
5h38
